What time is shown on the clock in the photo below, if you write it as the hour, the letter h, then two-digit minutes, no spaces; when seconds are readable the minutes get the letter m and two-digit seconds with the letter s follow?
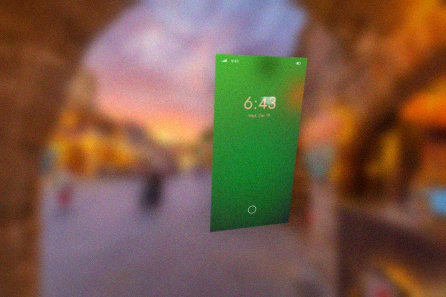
6h43
